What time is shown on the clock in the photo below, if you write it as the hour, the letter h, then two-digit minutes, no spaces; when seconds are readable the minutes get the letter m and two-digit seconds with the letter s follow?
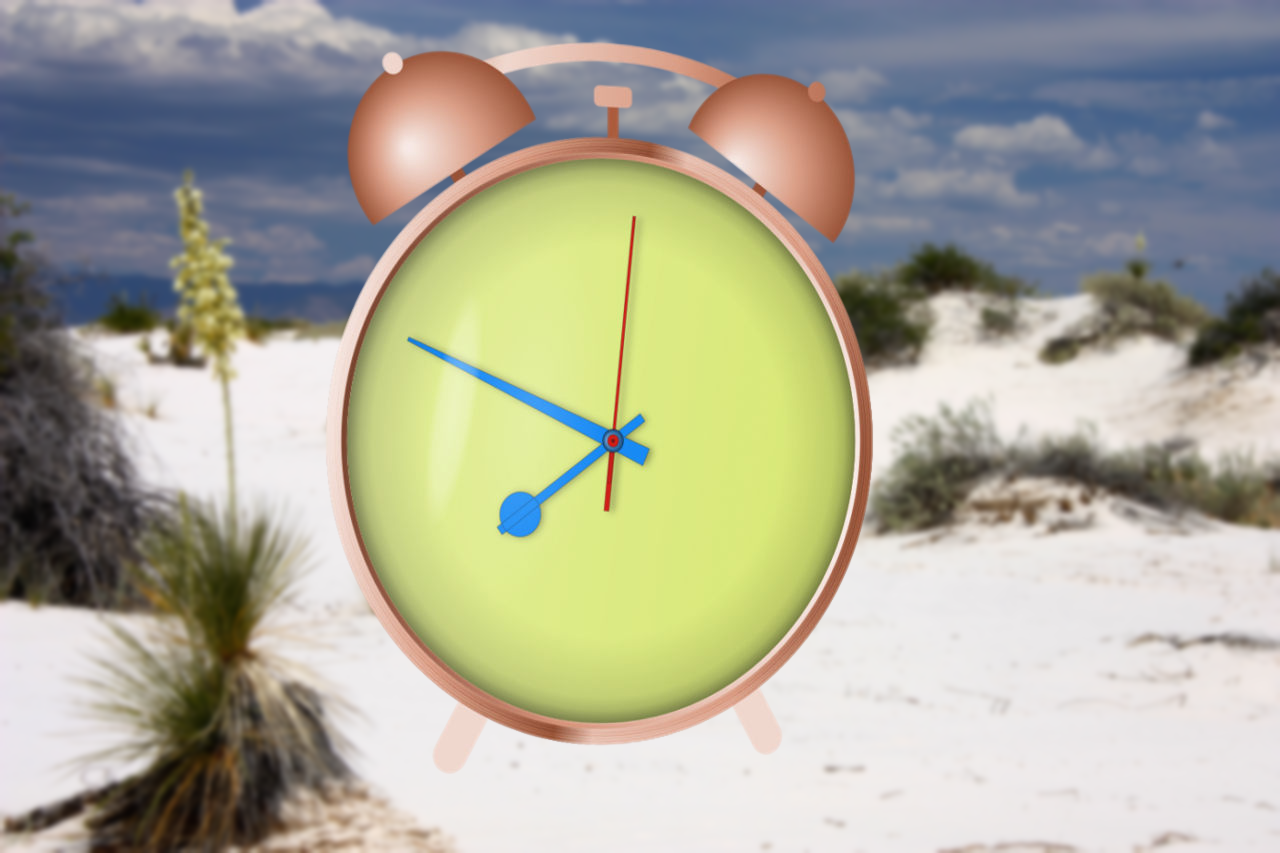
7h49m01s
